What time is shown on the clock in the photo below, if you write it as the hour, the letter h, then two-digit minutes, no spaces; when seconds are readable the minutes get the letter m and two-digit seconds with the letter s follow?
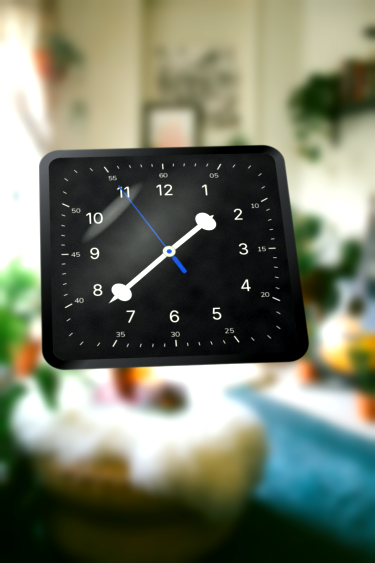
1h37m55s
